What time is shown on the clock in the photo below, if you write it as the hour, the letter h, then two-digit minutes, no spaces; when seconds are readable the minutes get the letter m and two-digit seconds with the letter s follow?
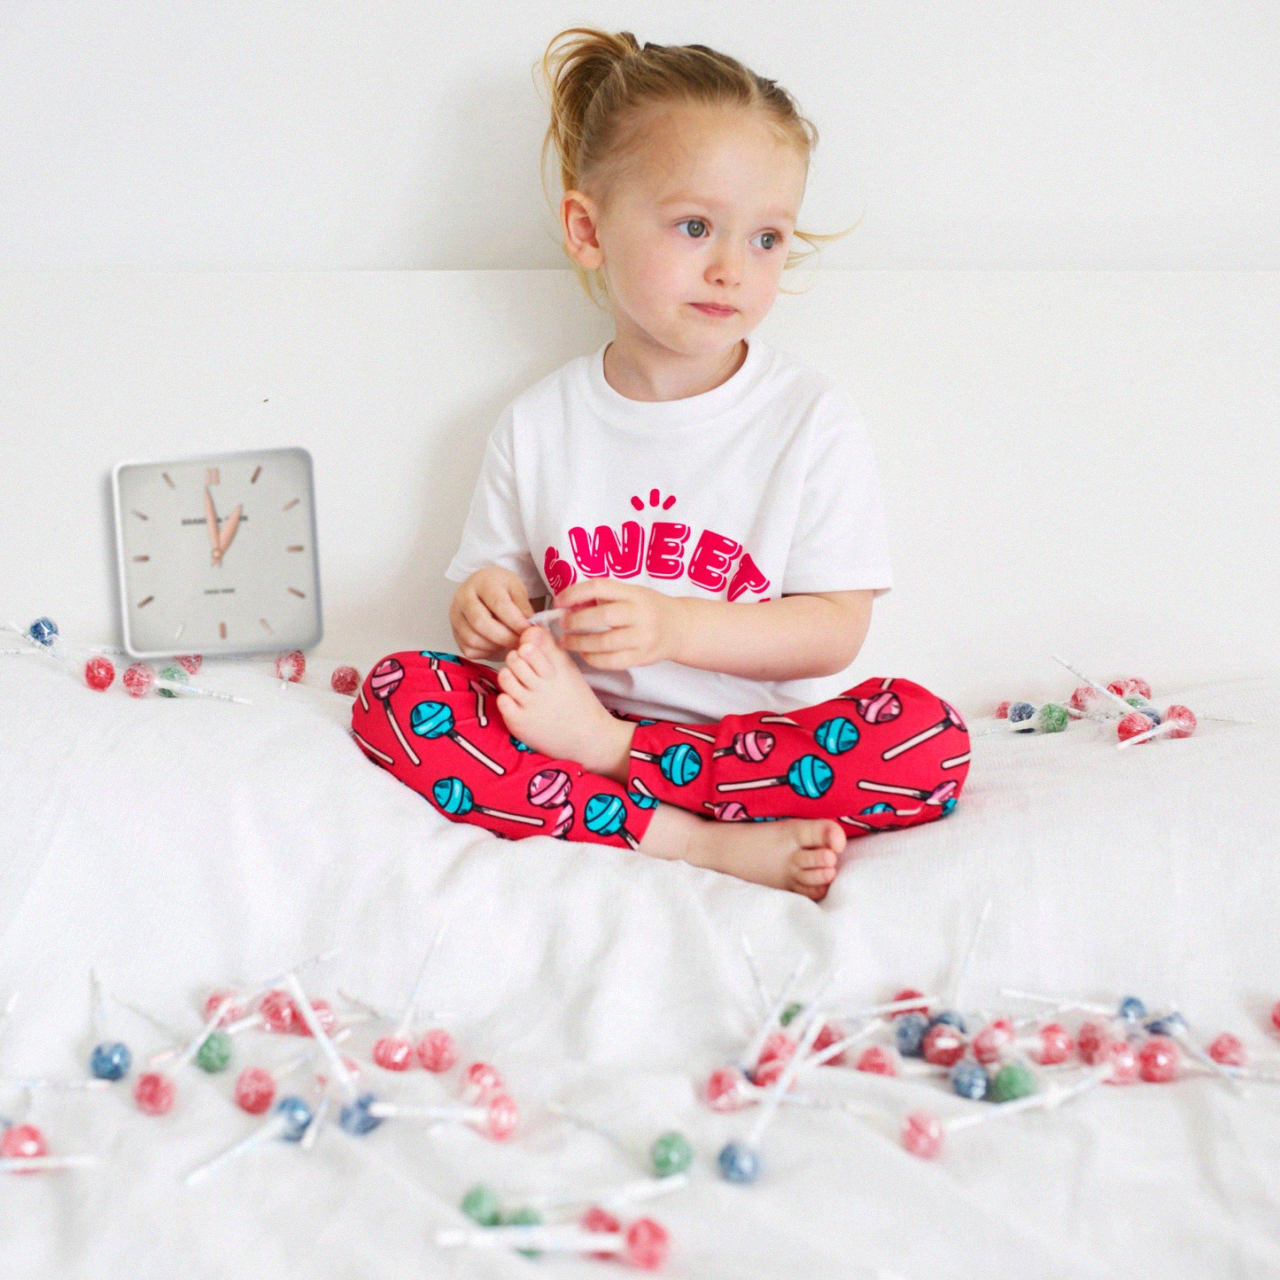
12h59
